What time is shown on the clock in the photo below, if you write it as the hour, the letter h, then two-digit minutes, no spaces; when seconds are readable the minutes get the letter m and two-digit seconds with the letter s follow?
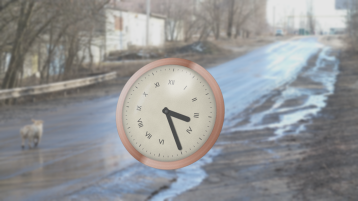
3h25
